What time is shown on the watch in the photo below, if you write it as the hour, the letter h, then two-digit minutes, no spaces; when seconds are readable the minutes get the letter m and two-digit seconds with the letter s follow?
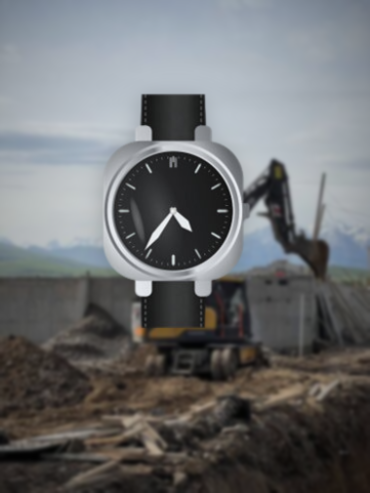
4h36
